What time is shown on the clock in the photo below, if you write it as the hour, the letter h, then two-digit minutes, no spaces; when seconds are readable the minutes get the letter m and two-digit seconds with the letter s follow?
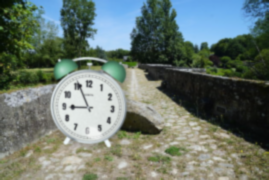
8h56
